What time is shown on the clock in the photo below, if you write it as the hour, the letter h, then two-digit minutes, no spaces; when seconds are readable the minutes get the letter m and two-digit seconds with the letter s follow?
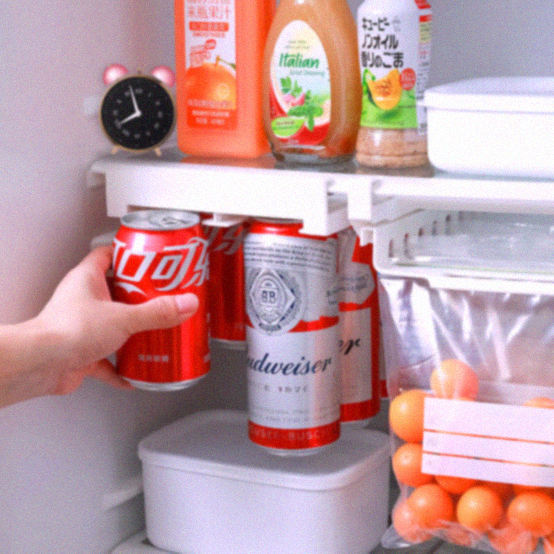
7h57
